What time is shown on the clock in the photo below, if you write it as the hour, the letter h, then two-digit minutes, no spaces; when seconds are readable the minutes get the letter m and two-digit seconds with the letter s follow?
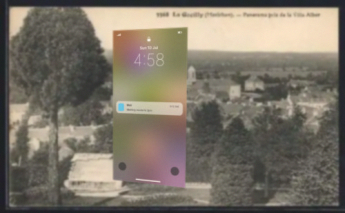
4h58
